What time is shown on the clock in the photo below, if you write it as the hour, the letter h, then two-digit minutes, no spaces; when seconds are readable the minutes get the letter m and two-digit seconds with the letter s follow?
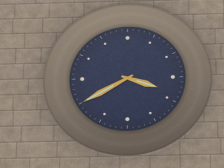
3h40
